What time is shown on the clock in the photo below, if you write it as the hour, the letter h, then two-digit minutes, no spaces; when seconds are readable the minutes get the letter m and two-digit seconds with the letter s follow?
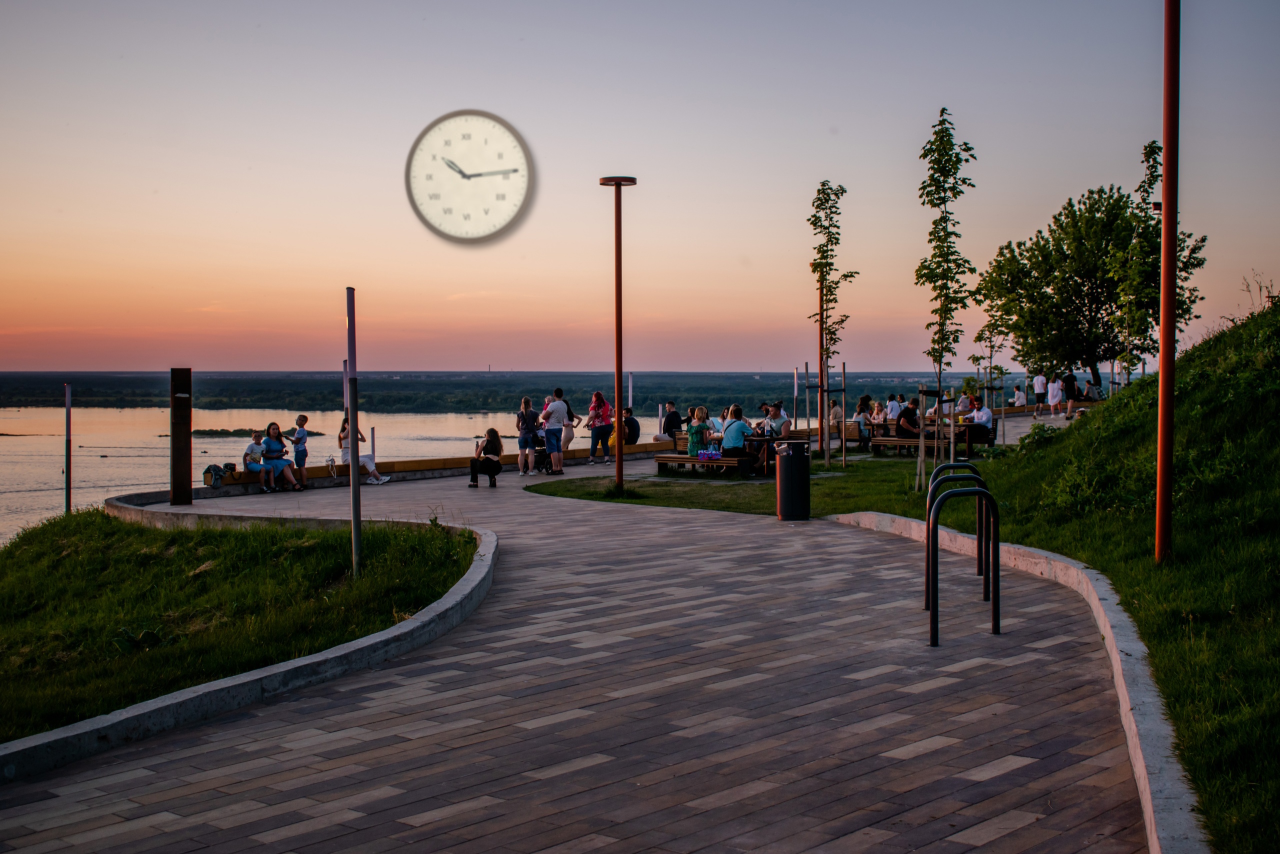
10h14
